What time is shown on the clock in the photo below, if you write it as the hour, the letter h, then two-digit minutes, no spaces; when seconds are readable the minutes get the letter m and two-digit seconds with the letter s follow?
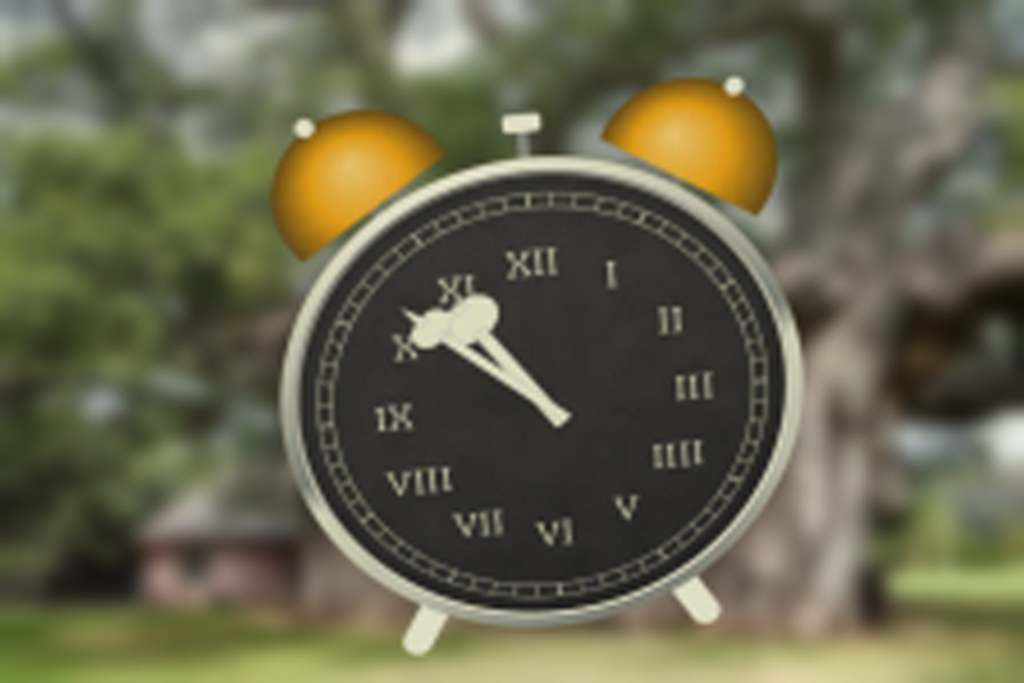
10h52
